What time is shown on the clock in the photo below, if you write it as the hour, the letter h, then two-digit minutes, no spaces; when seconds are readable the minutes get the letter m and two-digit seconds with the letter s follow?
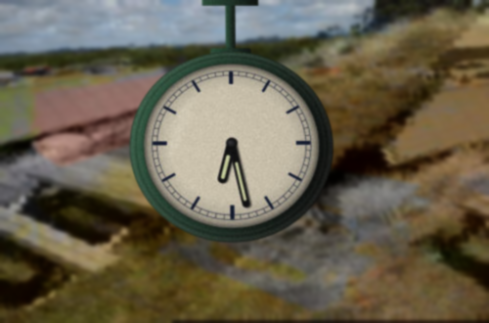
6h28
